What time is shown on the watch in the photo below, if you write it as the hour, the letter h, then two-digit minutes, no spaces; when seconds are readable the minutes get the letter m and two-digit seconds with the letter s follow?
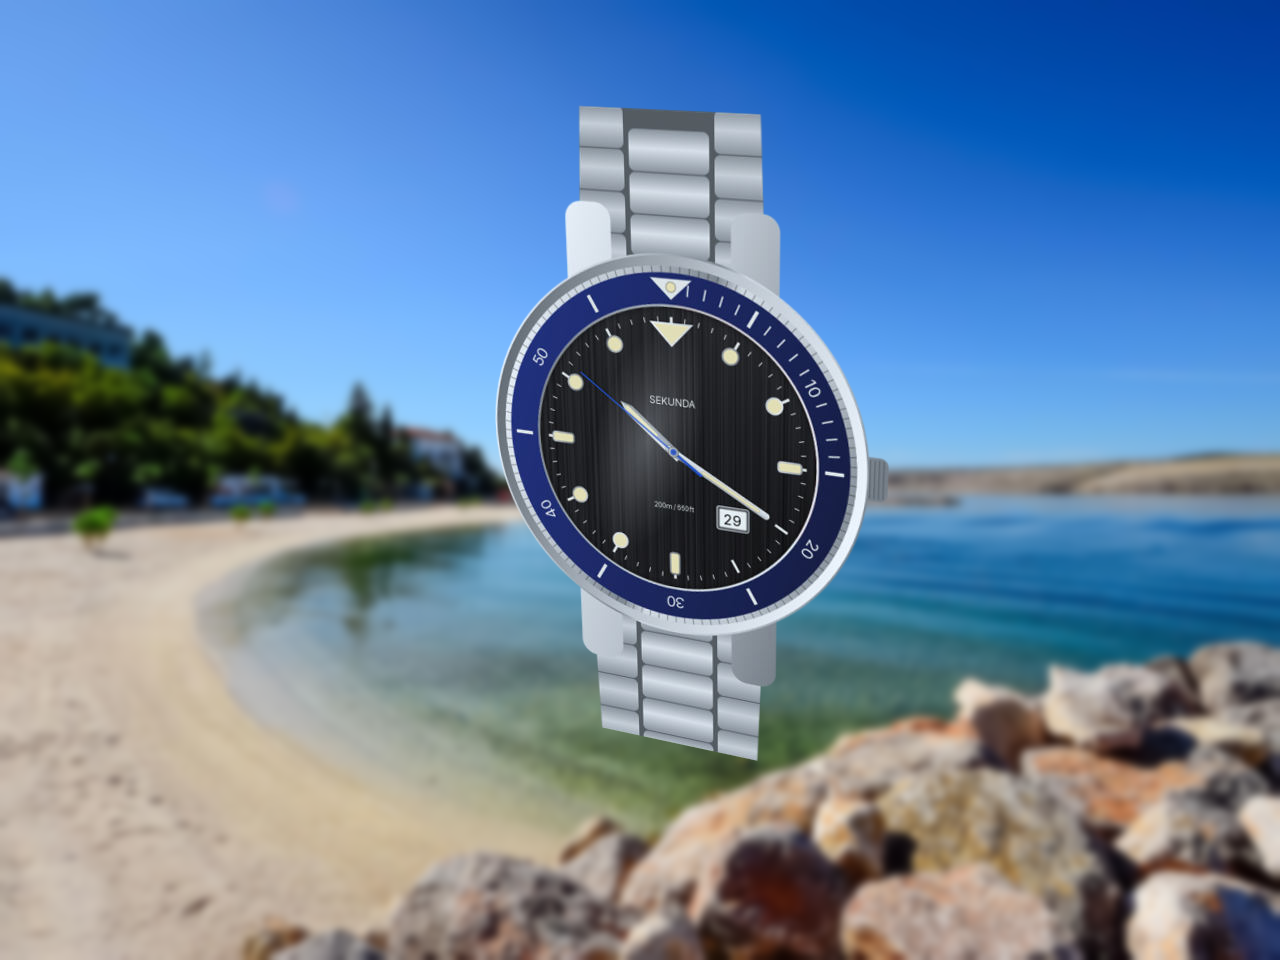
10h19m51s
